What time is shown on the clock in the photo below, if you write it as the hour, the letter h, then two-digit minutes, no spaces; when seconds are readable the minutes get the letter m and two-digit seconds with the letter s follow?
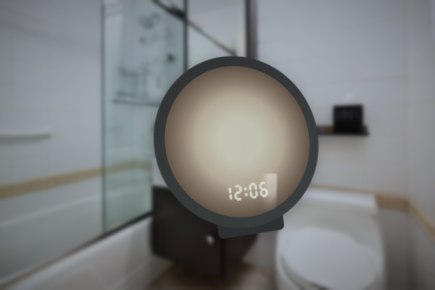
12h06
